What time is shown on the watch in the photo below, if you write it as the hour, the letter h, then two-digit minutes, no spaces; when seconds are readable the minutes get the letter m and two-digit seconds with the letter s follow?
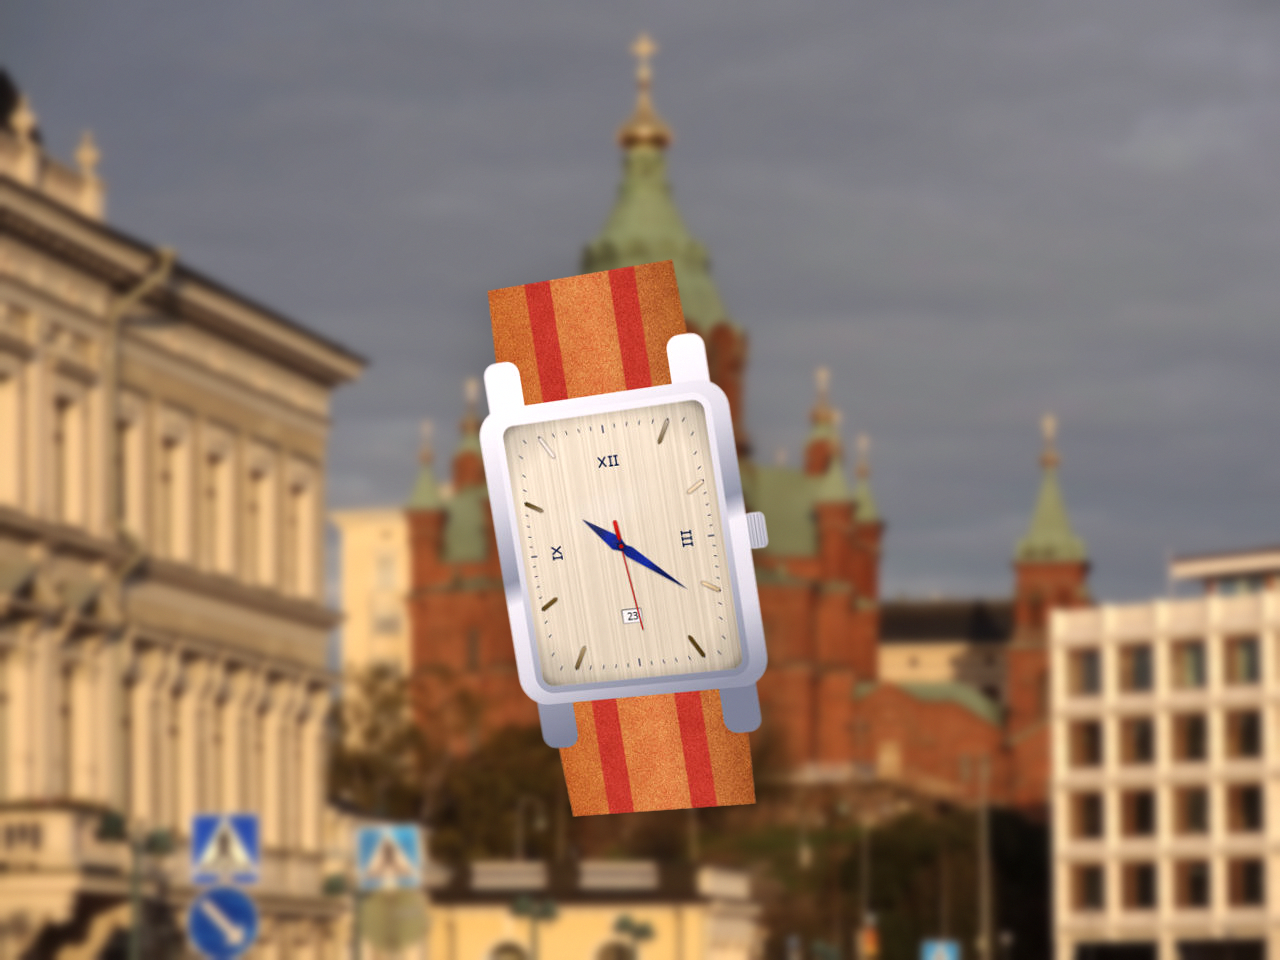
10h21m29s
